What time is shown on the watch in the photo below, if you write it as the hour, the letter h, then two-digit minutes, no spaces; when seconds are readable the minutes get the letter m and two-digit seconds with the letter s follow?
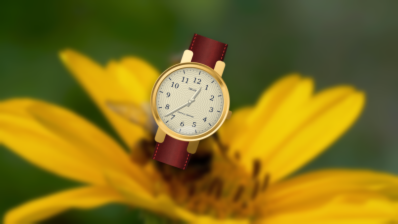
12h37
